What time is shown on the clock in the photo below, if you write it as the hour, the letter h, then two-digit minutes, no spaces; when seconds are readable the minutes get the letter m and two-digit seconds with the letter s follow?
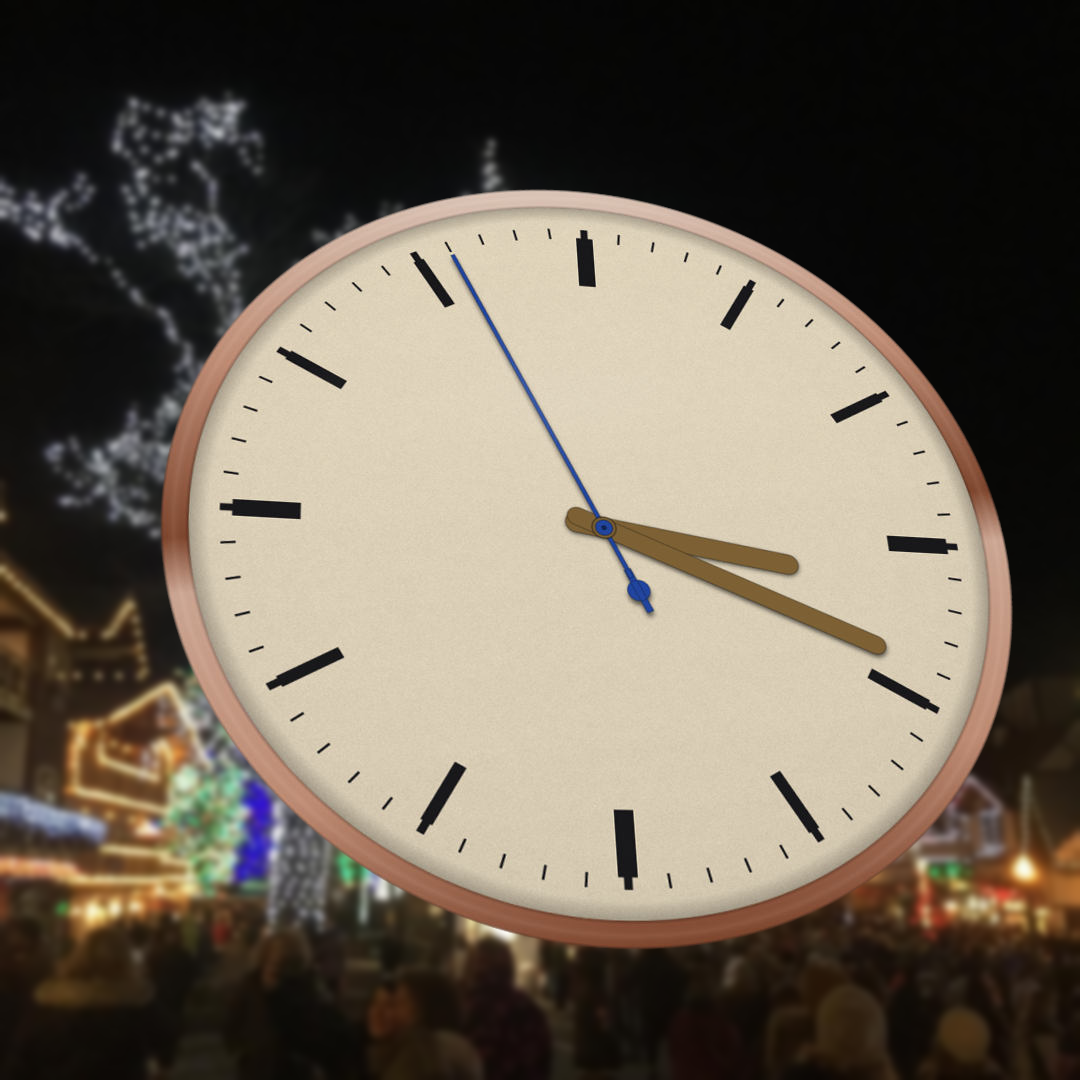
3h18m56s
